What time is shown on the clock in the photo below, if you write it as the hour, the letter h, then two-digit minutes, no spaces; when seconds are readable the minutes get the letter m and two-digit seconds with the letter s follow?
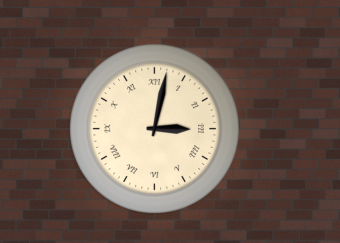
3h02
